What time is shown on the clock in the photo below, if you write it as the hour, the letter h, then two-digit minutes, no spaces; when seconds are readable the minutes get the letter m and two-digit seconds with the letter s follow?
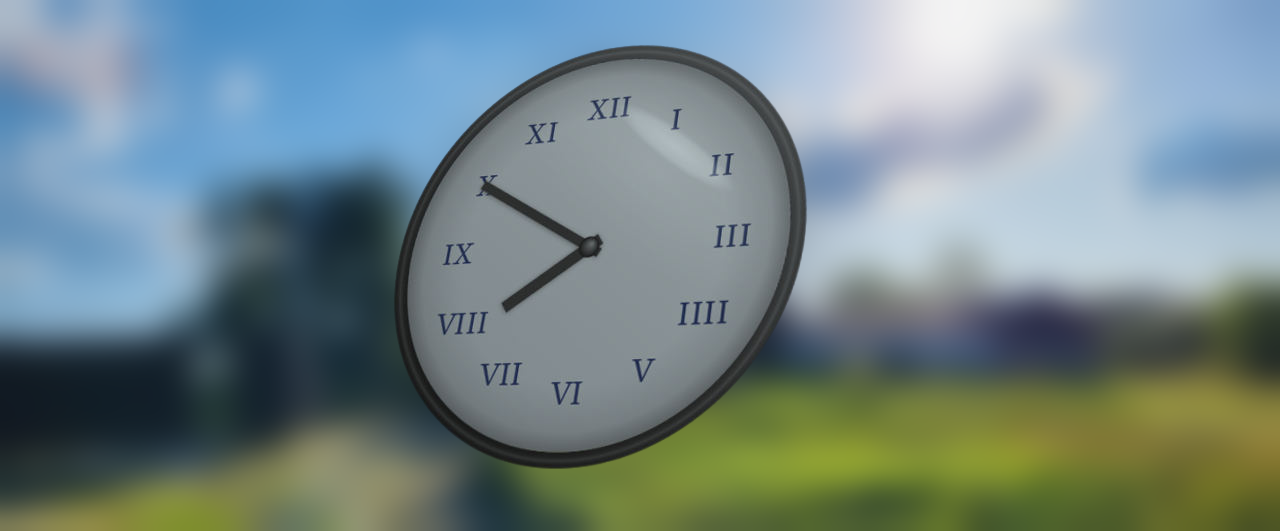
7h50
